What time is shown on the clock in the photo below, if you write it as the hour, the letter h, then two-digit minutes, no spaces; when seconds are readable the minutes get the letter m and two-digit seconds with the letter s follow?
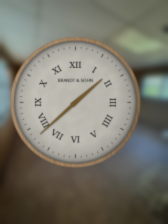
1h38
